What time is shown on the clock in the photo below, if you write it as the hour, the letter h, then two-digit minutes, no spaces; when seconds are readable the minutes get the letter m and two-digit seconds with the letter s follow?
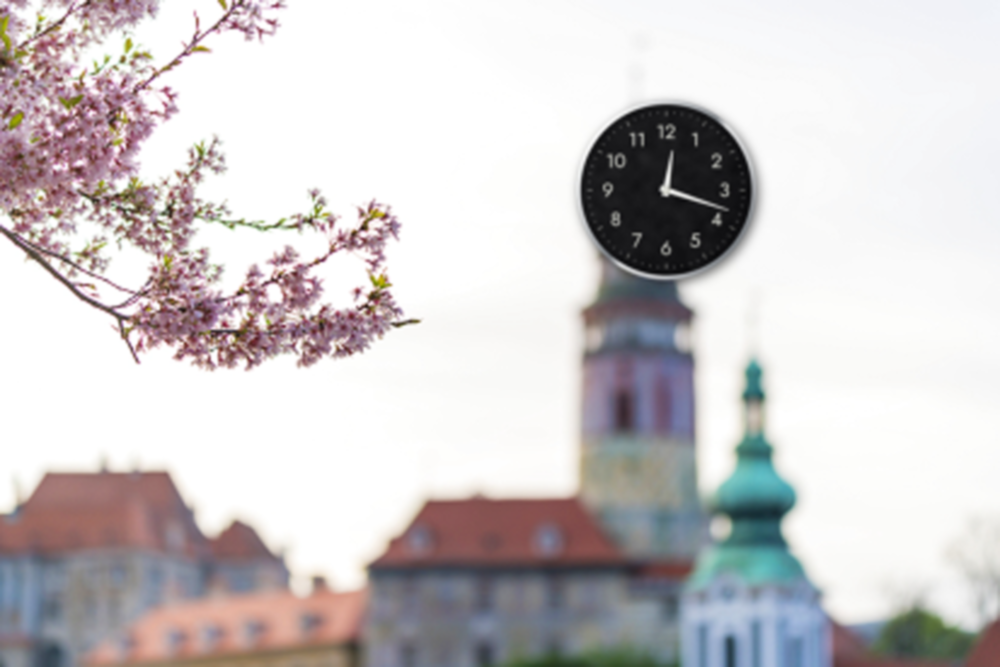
12h18
